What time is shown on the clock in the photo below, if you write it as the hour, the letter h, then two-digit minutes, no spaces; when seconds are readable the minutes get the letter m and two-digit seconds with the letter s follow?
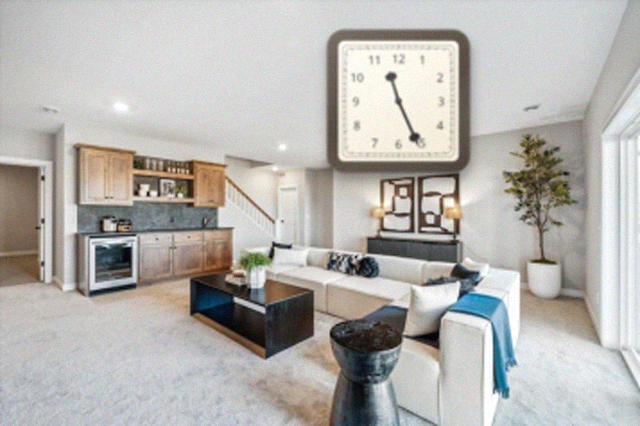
11h26
